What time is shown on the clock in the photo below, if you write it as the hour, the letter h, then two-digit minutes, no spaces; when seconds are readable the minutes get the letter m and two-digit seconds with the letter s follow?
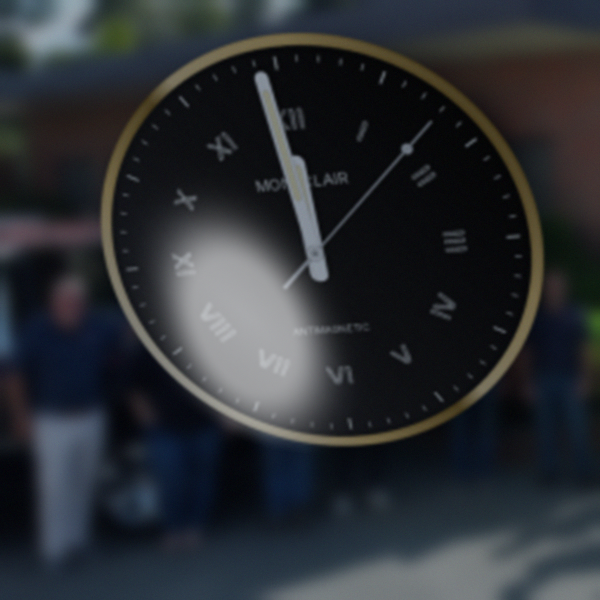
11h59m08s
